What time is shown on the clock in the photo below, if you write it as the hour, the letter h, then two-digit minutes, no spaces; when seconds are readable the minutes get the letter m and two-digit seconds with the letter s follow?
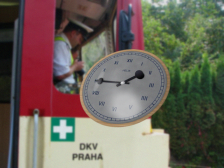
1h45
